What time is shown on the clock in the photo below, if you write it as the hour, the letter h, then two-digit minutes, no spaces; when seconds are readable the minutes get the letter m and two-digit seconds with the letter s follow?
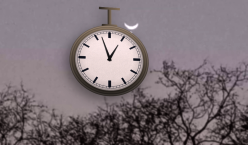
12h57
